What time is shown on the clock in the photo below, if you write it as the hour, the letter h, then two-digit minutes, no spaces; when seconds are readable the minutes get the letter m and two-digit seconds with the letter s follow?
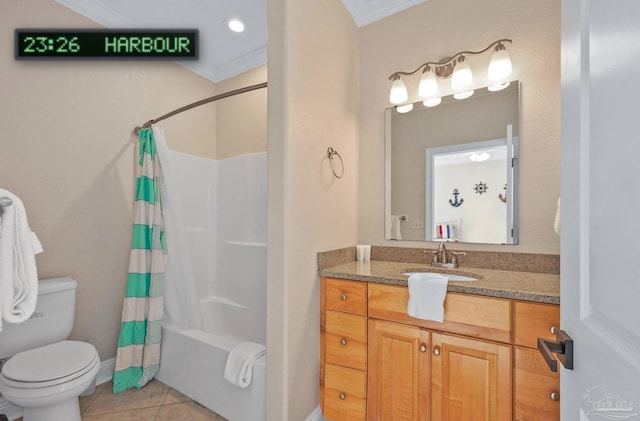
23h26
